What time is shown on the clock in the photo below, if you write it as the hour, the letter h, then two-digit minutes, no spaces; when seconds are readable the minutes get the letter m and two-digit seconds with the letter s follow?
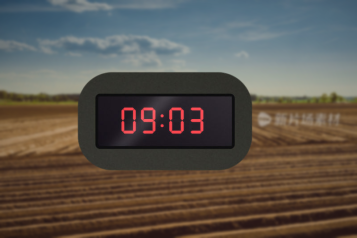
9h03
